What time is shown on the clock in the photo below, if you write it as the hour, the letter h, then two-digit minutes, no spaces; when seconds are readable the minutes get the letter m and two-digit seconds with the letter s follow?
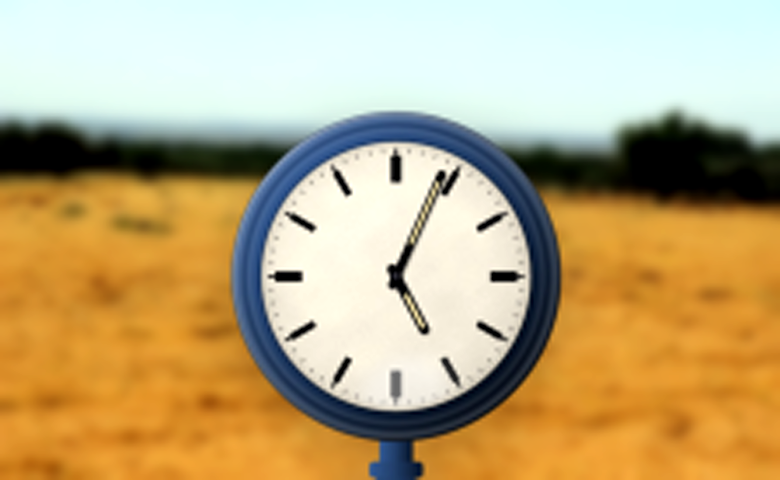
5h04
